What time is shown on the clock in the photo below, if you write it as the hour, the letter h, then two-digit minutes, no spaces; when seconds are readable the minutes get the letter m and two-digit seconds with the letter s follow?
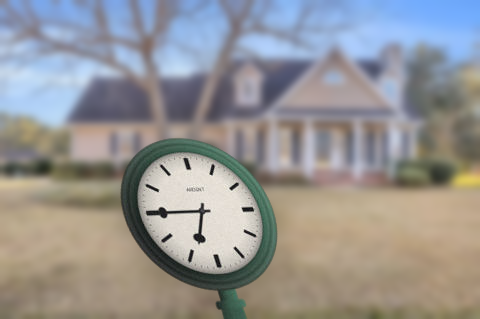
6h45
